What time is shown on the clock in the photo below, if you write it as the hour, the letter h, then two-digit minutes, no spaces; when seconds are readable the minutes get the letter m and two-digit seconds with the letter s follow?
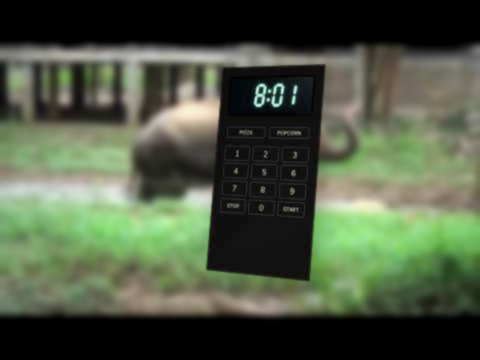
8h01
